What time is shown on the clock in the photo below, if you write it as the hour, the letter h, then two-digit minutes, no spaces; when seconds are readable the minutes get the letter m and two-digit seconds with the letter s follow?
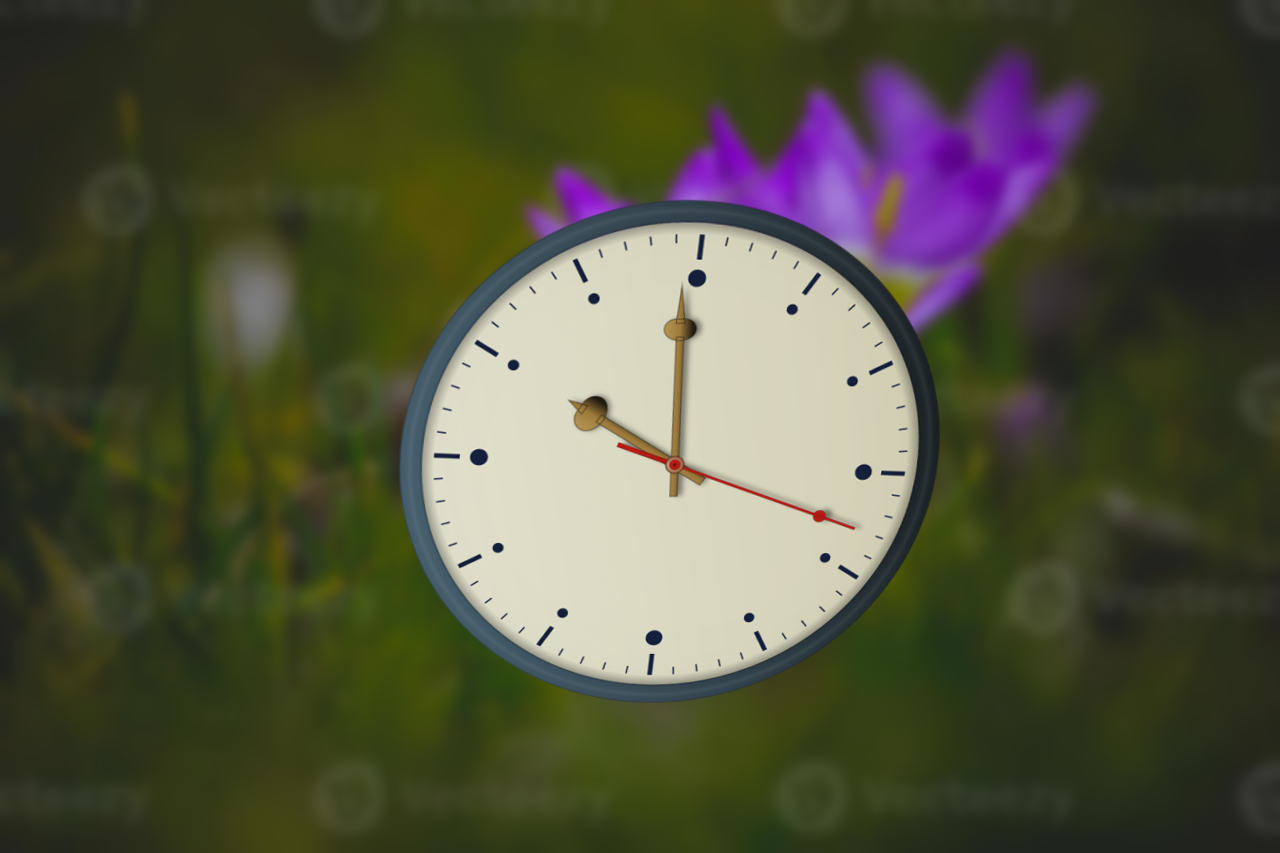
9h59m18s
